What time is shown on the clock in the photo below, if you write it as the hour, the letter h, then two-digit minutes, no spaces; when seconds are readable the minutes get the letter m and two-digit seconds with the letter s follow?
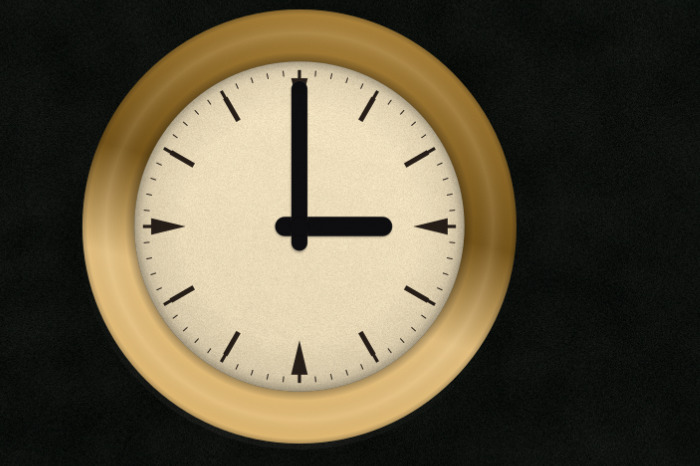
3h00
